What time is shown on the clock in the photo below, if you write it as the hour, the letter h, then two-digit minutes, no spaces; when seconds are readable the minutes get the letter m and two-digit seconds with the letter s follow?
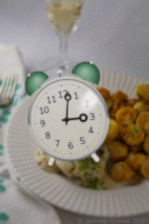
3h02
